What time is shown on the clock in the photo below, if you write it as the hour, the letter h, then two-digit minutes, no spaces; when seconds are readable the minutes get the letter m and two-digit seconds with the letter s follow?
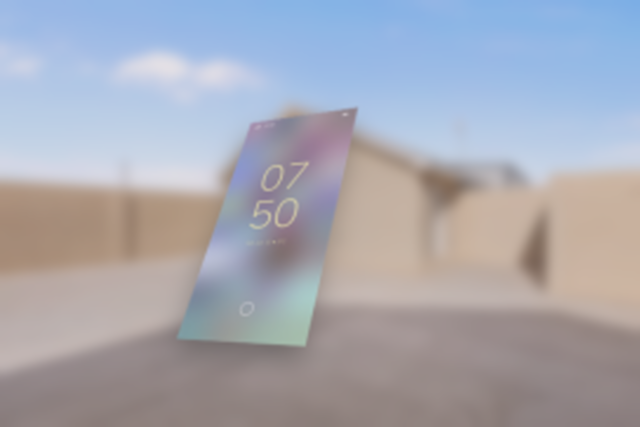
7h50
